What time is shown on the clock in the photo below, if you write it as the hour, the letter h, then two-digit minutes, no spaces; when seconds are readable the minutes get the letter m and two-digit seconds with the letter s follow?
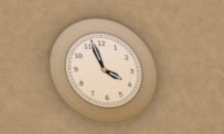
3h57
